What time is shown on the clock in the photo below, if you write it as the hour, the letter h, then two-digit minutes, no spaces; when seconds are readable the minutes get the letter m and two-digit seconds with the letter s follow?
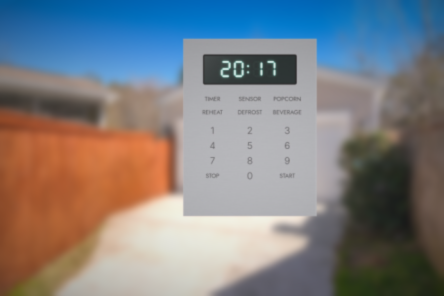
20h17
